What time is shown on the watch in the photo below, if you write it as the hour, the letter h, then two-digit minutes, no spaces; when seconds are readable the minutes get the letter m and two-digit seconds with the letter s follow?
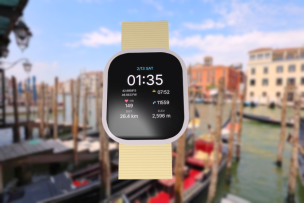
1h35
